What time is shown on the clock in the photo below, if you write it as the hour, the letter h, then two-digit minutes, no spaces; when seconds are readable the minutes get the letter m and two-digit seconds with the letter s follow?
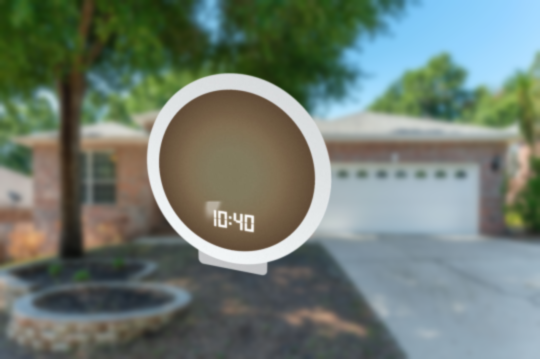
10h40
